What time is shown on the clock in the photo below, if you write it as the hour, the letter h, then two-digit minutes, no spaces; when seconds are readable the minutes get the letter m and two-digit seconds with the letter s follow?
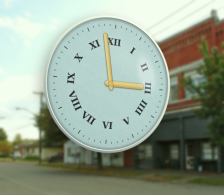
2h58
